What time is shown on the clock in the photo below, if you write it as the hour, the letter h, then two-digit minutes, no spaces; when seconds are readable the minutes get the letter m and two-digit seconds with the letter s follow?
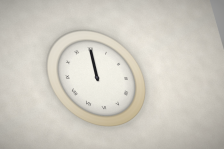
12h00
